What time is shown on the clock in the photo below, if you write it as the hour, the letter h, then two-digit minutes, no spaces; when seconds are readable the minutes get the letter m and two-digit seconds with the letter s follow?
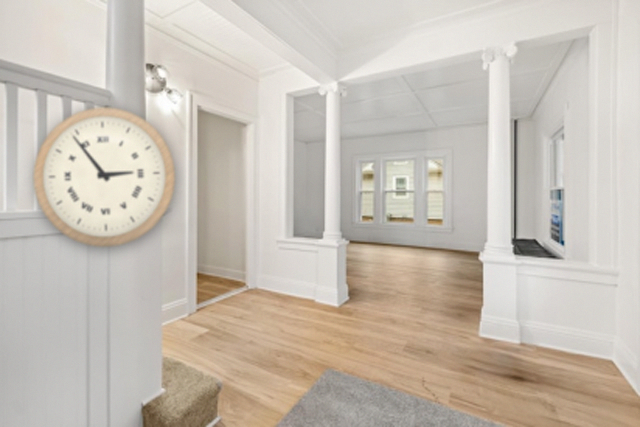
2h54
